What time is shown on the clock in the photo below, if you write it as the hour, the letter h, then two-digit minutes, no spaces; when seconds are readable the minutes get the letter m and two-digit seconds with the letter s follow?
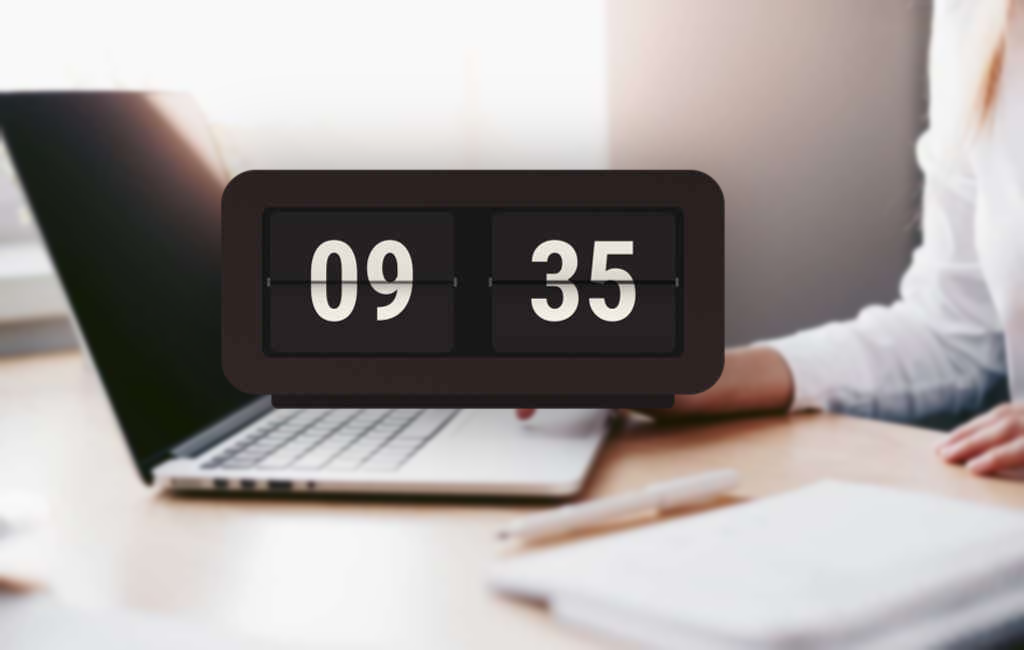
9h35
